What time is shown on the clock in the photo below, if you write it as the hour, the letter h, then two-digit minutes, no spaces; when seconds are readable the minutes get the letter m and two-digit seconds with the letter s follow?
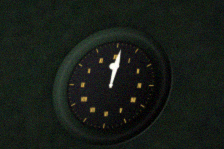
12h01
